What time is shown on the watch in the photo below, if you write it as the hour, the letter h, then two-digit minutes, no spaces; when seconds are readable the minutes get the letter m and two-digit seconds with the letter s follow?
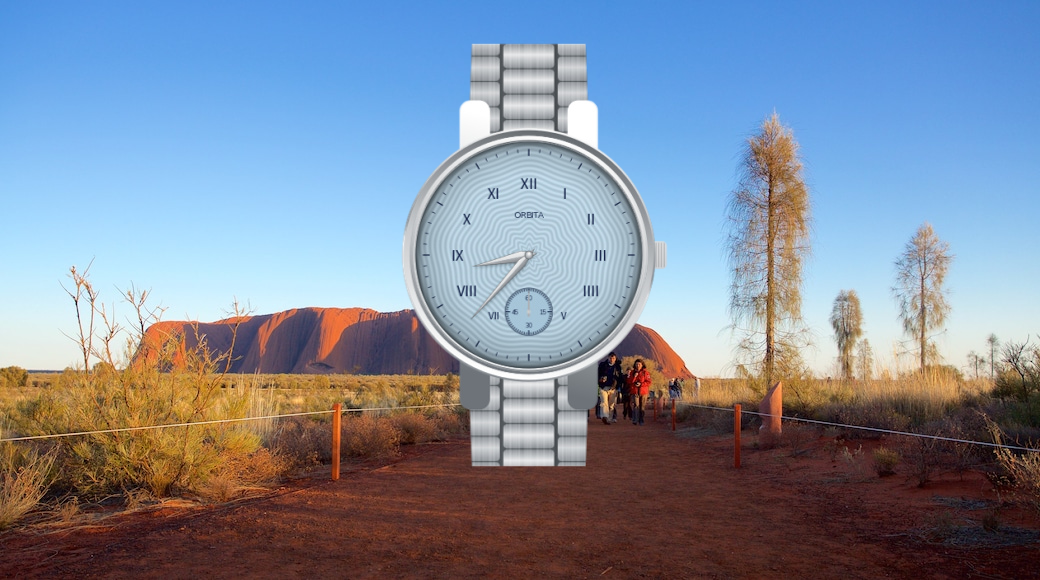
8h37
